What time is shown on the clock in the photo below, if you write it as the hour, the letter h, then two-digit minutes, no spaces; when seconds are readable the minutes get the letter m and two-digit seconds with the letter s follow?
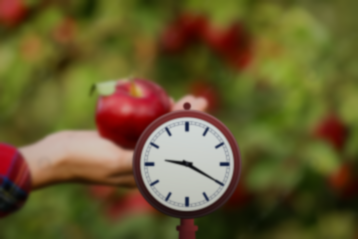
9h20
